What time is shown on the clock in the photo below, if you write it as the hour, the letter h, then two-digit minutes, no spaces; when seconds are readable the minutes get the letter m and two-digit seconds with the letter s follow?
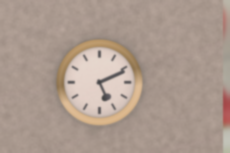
5h11
